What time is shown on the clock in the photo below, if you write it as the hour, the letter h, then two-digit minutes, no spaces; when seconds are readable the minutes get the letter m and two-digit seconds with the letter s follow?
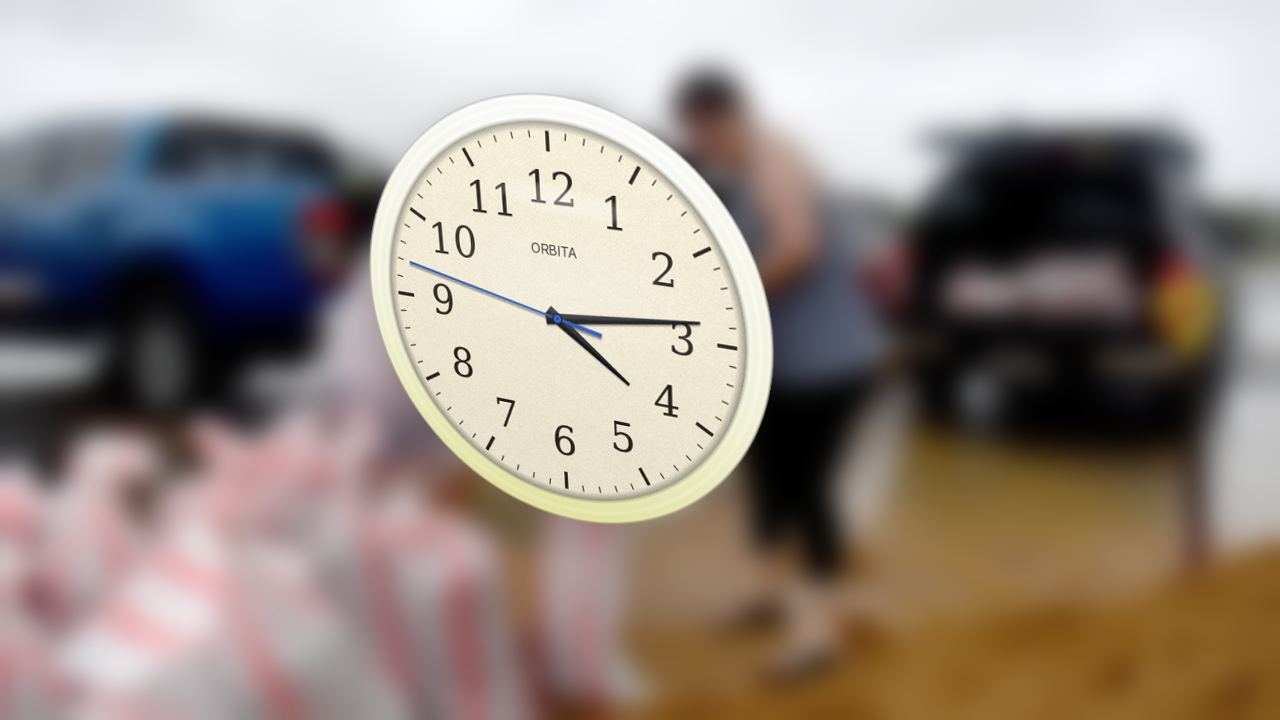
4h13m47s
